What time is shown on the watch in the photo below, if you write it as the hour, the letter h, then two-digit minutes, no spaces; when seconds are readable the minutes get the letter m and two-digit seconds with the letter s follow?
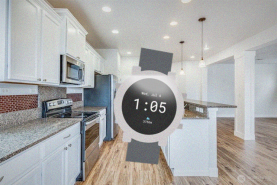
1h05
